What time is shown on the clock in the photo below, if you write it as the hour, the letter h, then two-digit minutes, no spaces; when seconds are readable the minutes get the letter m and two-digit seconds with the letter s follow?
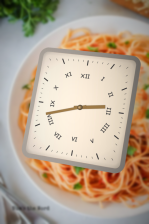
2h42
